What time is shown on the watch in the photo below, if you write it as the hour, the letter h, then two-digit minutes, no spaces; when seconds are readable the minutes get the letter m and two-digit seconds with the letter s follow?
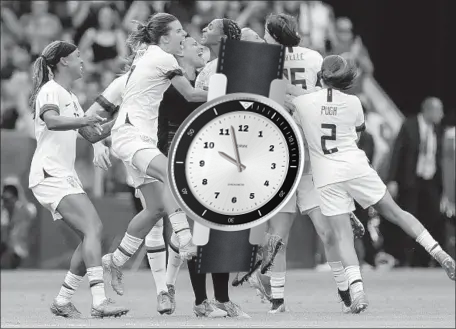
9h57
